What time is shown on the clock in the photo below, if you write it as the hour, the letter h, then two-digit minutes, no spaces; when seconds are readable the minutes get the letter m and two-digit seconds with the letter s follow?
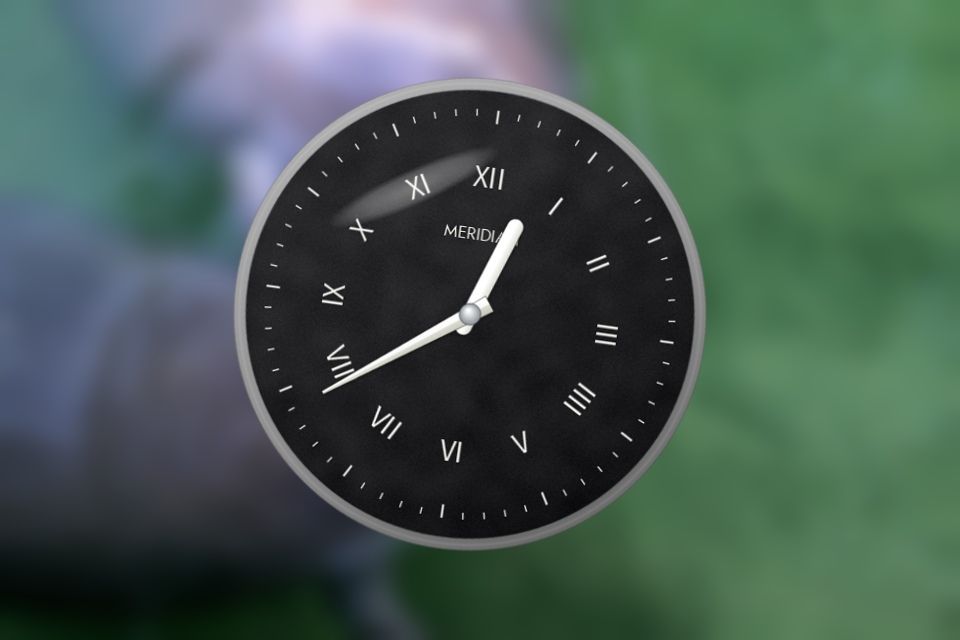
12h39
